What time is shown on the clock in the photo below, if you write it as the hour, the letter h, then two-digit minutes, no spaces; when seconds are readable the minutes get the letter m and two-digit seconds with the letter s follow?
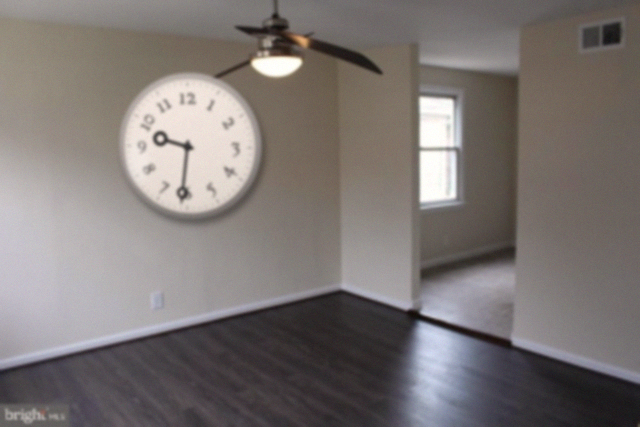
9h31
